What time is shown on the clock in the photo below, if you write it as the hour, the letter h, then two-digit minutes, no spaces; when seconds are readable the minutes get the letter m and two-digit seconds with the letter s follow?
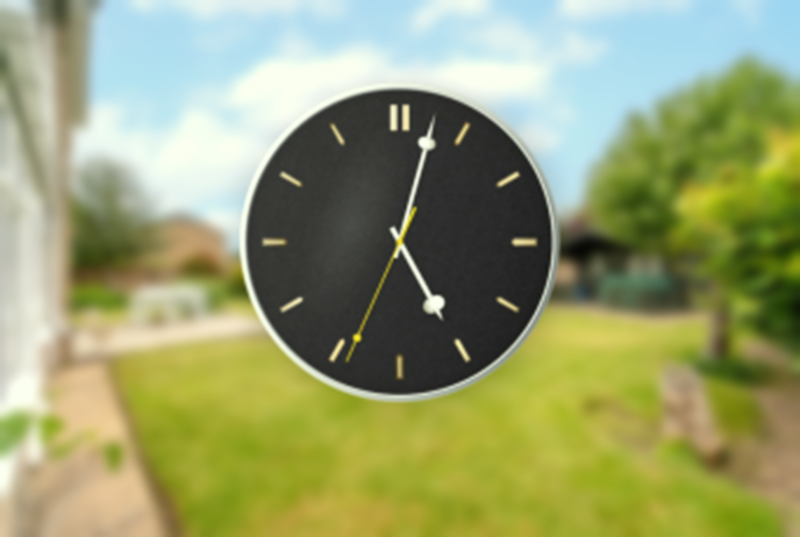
5h02m34s
